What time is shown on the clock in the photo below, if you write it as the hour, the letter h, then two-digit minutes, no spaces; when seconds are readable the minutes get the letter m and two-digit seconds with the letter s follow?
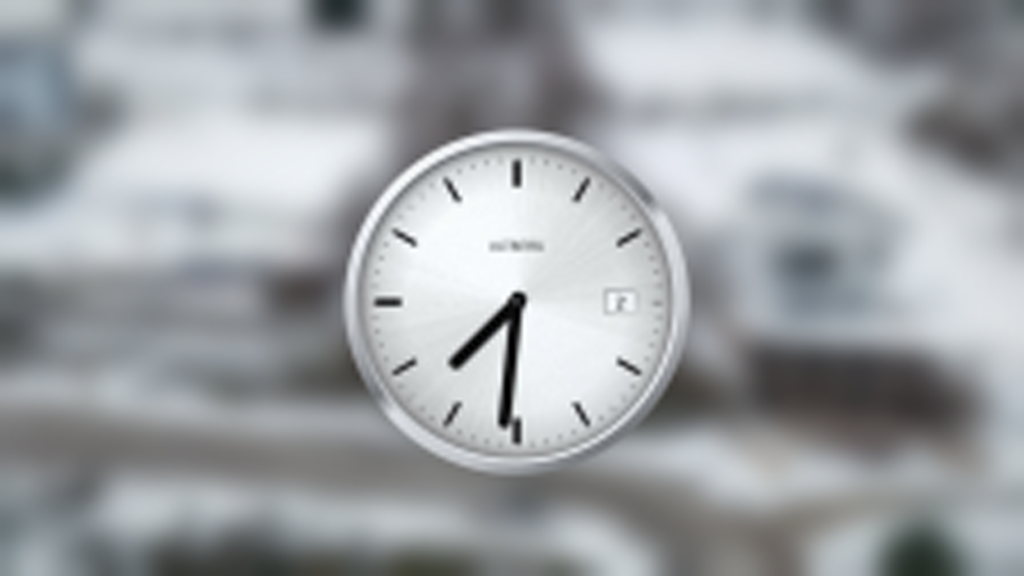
7h31
